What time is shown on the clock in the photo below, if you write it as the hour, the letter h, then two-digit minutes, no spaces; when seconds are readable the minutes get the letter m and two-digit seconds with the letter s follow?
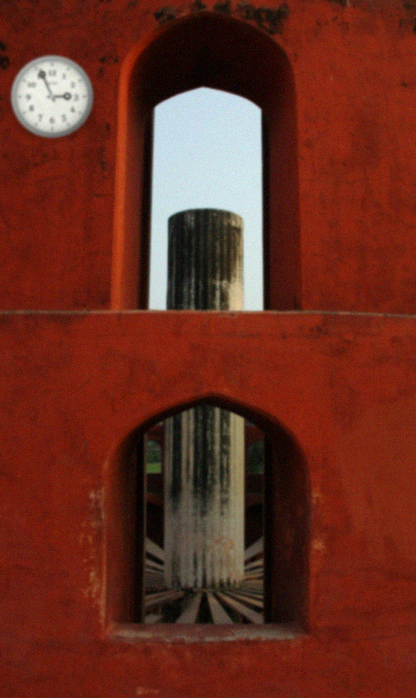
2h56
